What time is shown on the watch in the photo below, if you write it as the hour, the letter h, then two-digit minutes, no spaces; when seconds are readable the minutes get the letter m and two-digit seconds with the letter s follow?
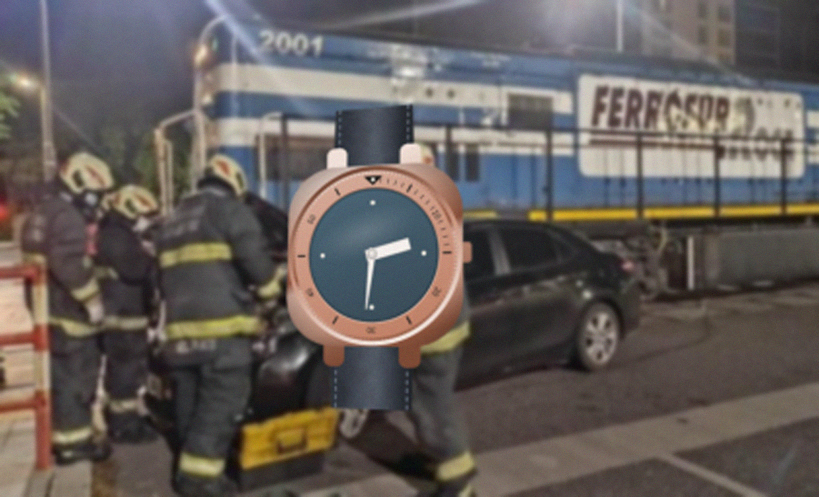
2h31
